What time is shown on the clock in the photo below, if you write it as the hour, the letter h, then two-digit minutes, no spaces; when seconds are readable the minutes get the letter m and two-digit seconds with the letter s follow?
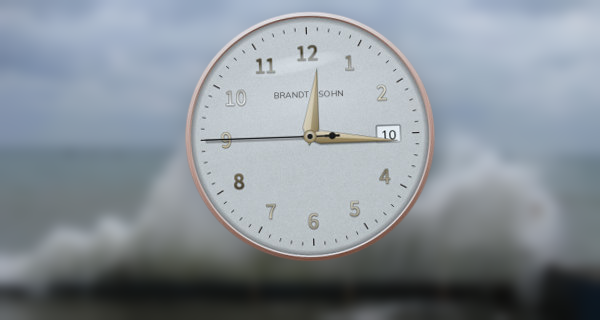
12h15m45s
